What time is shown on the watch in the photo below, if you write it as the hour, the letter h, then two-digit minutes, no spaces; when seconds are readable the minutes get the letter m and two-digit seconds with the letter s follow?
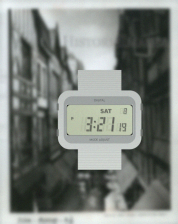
3h21m19s
